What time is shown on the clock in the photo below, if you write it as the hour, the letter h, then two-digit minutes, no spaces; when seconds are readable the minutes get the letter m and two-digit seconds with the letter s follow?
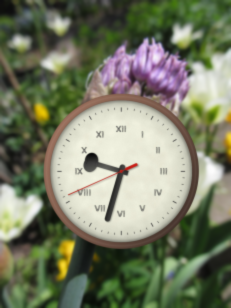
9h32m41s
